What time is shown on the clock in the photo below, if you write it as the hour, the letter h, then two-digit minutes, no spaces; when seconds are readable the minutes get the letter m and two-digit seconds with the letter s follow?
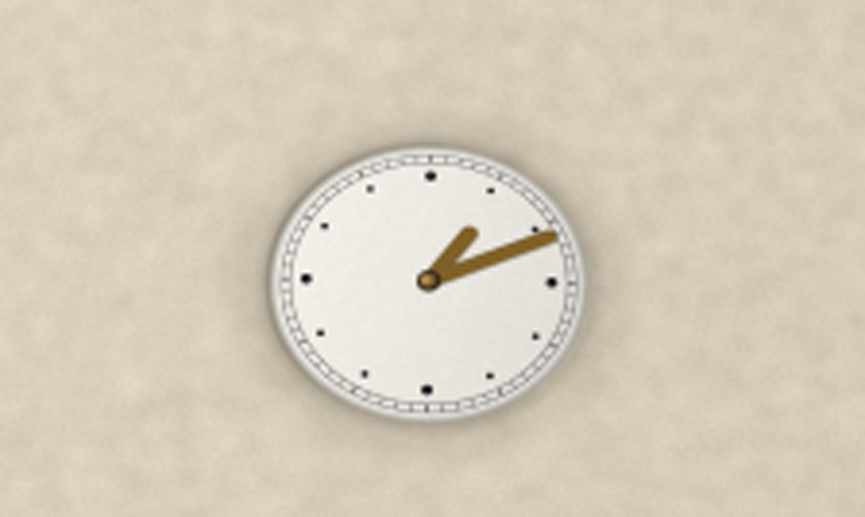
1h11
